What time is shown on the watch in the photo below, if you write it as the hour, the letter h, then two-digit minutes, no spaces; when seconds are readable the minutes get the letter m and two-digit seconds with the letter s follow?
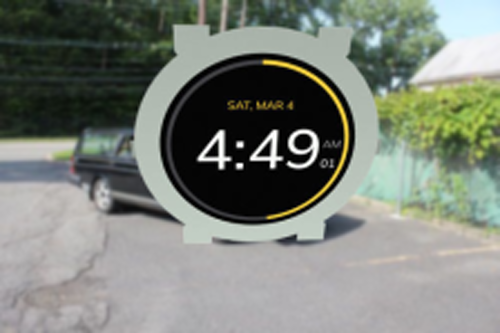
4h49
